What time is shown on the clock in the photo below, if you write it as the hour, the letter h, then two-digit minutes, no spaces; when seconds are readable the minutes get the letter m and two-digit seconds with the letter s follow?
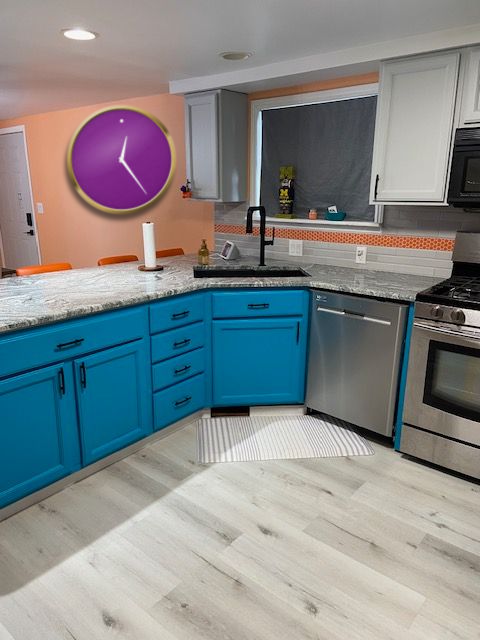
12h24
